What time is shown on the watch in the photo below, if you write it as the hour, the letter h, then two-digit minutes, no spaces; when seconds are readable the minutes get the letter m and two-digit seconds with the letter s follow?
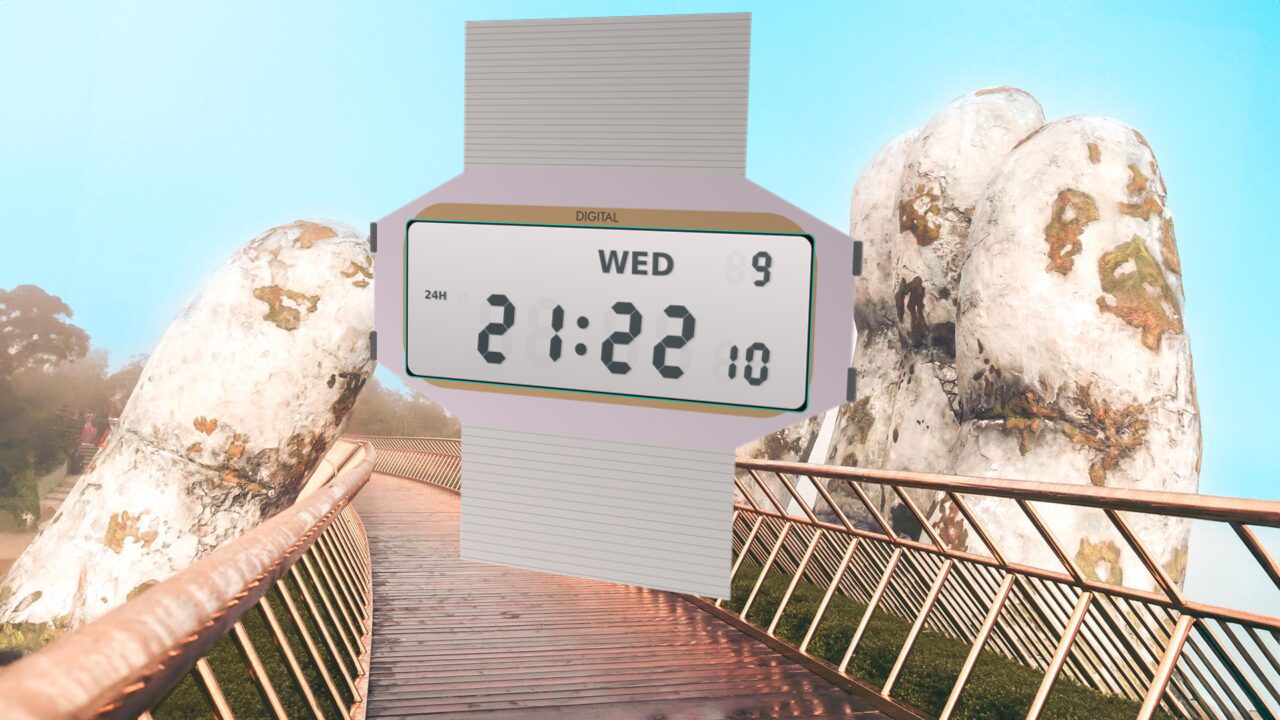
21h22m10s
